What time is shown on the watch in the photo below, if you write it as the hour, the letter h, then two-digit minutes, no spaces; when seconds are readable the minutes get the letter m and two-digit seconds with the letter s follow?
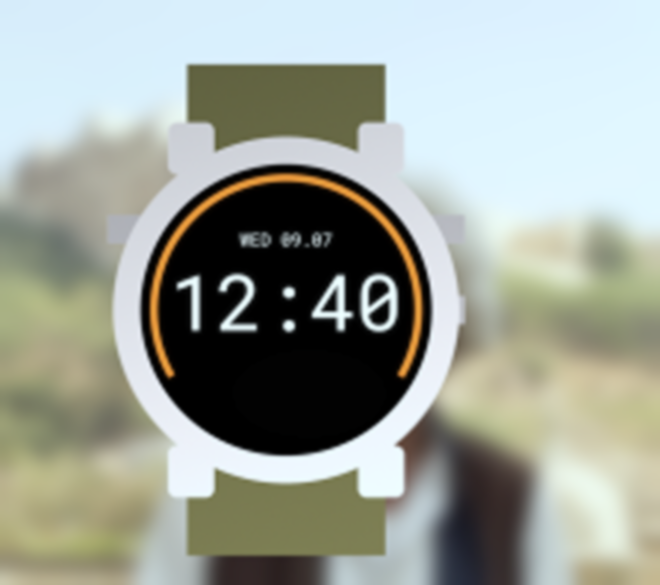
12h40
